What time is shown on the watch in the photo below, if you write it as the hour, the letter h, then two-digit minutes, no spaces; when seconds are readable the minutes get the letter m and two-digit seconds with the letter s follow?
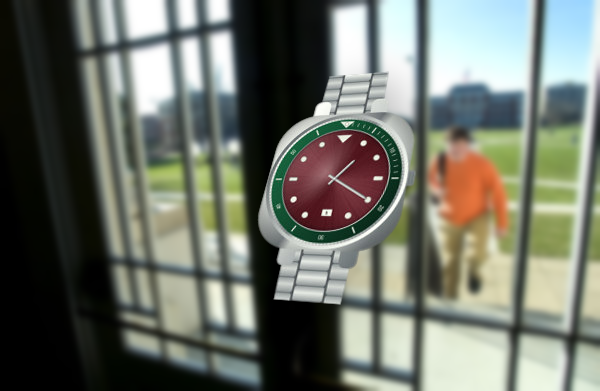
1h20
